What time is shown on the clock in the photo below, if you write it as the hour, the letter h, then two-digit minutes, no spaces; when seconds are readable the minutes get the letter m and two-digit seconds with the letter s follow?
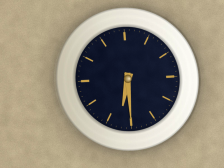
6h30
